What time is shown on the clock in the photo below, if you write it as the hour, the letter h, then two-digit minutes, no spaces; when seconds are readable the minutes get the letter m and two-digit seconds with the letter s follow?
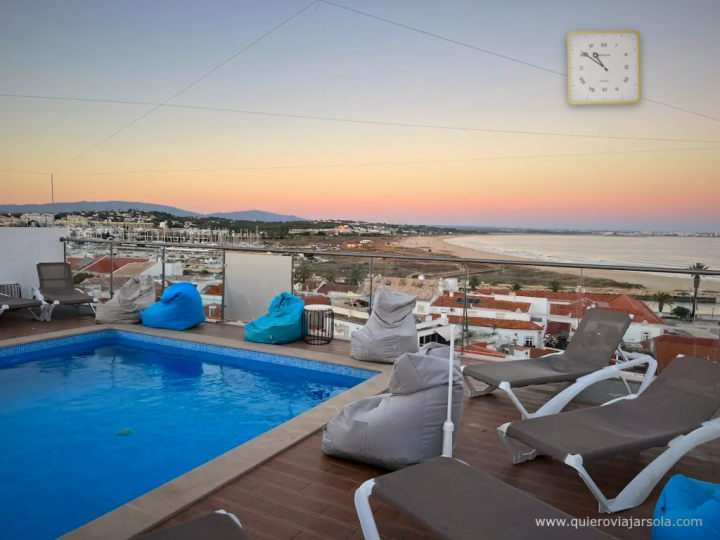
10h51
